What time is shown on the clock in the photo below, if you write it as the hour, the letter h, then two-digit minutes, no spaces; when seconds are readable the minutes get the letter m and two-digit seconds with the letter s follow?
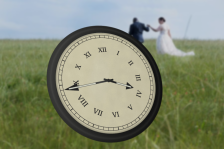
3h44
